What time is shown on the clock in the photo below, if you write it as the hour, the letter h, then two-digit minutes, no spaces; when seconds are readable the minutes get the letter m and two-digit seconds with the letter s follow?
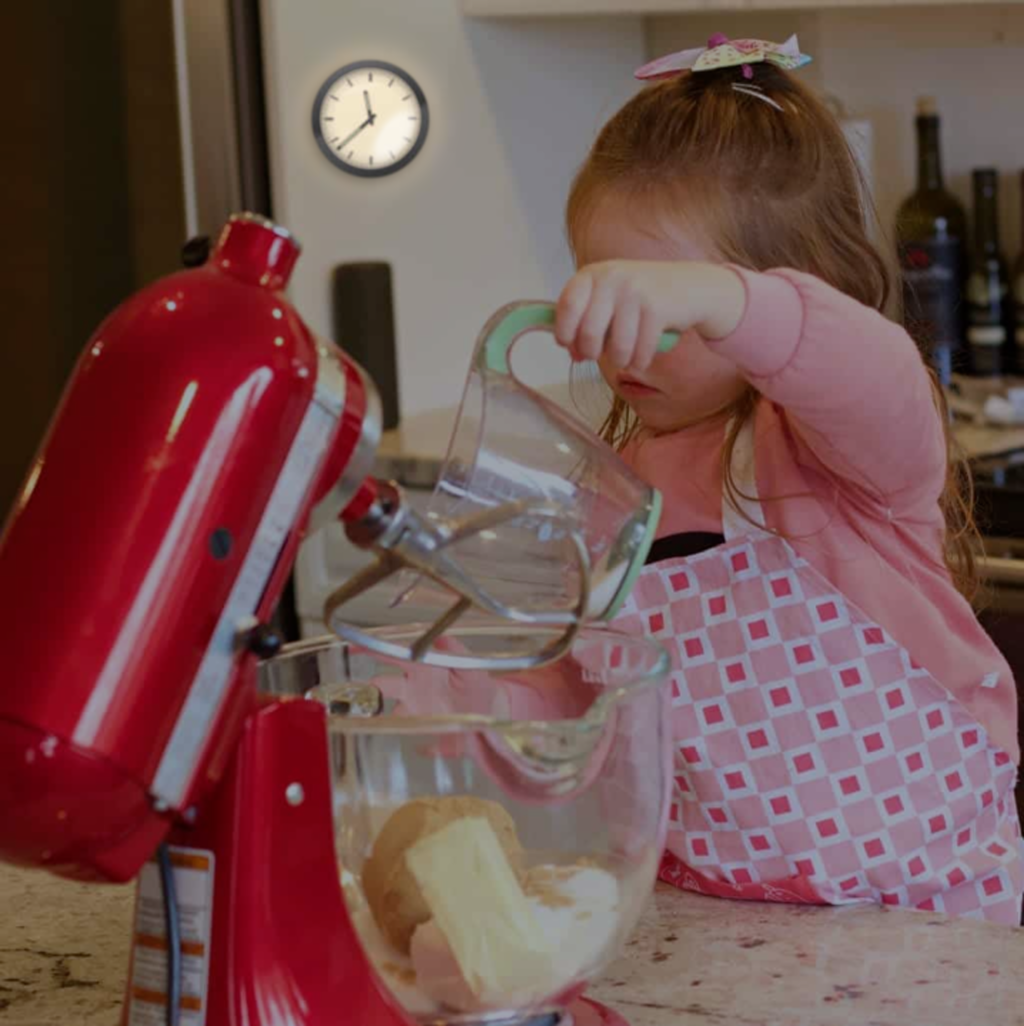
11h38
